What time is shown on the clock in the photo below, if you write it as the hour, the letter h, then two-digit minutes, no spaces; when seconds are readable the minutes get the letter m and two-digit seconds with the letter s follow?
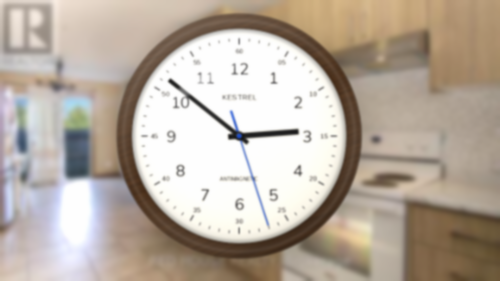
2h51m27s
